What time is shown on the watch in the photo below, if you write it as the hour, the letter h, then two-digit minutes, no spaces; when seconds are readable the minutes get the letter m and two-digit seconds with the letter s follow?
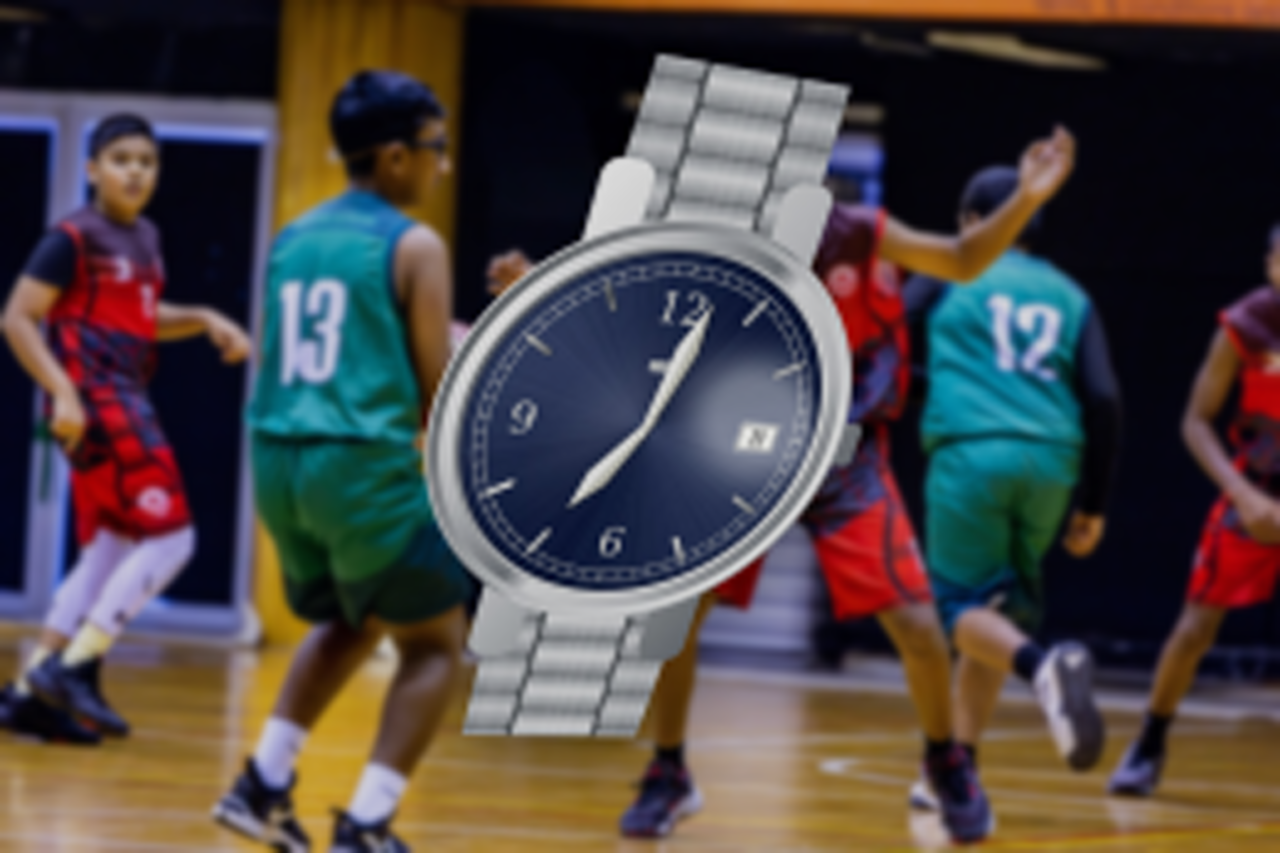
7h02
